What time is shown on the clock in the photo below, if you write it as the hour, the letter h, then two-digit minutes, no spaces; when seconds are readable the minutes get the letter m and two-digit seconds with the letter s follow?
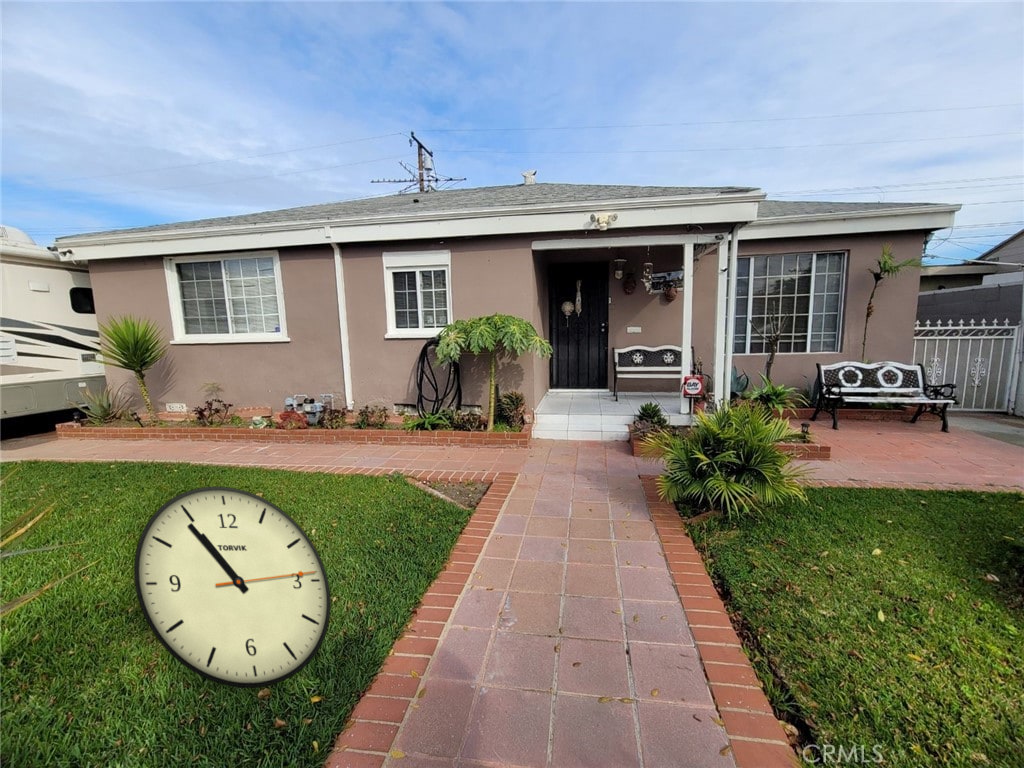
10h54m14s
